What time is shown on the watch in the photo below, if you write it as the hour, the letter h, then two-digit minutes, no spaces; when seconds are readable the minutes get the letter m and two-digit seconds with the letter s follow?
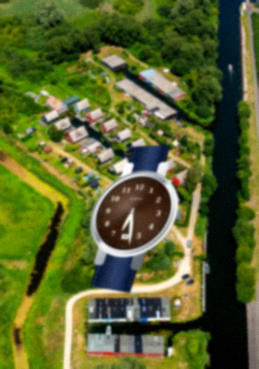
6h28
